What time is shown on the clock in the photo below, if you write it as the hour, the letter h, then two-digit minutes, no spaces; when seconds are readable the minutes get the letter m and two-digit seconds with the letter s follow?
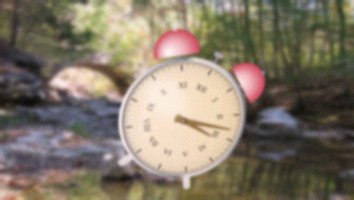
3h13
